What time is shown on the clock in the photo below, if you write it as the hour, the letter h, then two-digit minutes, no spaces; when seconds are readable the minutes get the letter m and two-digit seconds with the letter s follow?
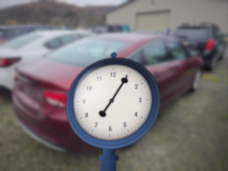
7h05
